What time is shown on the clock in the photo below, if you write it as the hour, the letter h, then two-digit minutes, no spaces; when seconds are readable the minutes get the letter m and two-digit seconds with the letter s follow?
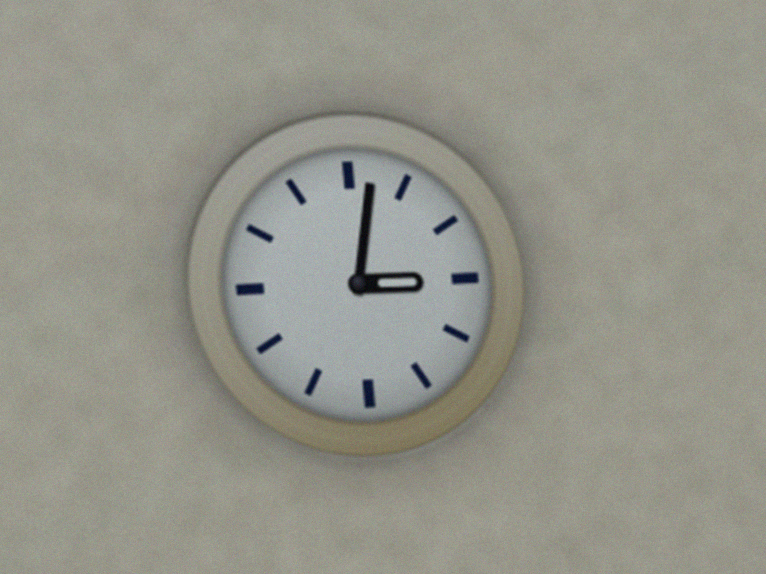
3h02
